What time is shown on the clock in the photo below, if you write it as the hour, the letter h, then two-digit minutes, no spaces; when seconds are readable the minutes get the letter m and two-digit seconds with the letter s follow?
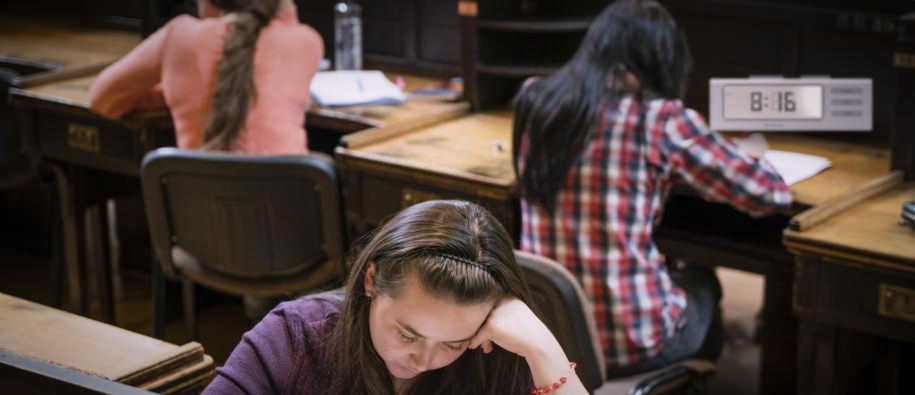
8h16
